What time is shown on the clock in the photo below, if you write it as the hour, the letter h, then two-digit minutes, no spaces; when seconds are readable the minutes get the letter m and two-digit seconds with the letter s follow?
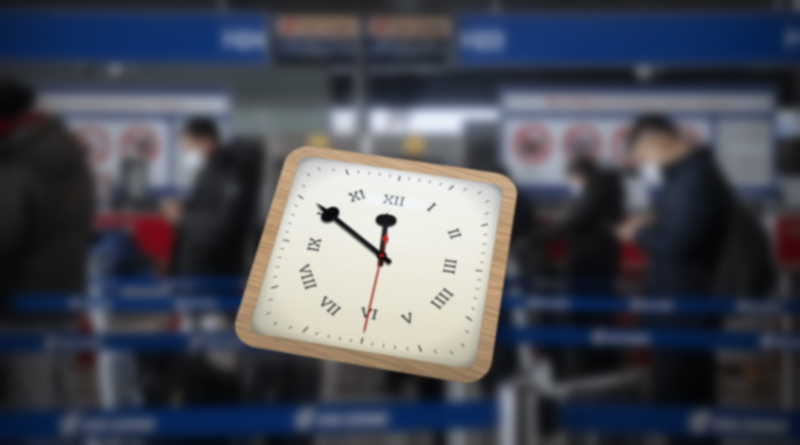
11h50m30s
